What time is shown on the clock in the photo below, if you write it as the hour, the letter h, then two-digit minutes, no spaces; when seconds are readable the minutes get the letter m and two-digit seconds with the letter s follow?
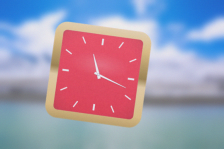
11h18
